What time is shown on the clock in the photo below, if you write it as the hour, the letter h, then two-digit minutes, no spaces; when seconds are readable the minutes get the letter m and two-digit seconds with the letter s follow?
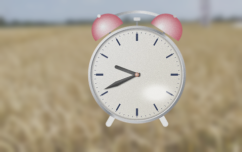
9h41
